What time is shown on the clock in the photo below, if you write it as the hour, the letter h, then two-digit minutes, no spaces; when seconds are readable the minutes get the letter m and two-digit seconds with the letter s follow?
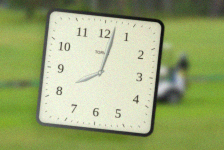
8h02
